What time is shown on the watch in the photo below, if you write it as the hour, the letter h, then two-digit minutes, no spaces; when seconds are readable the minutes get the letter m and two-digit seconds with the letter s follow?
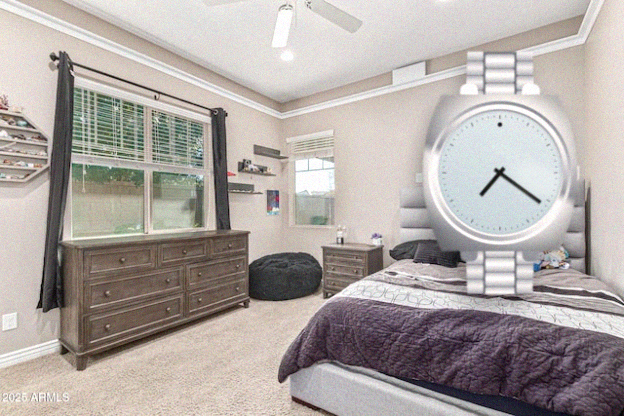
7h21
